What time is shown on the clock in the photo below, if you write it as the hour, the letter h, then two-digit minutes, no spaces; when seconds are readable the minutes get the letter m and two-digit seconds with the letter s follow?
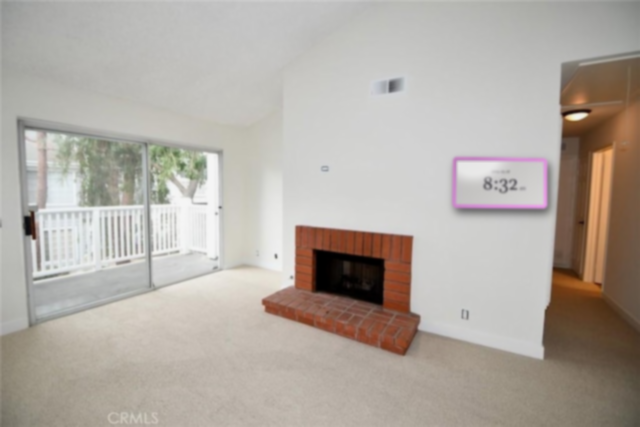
8h32
